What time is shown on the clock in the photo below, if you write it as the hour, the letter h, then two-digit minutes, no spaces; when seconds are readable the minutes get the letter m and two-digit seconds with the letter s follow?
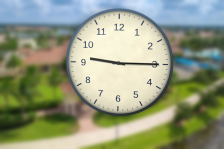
9h15
